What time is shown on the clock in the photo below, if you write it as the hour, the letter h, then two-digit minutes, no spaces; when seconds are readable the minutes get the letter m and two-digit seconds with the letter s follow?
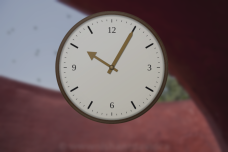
10h05
